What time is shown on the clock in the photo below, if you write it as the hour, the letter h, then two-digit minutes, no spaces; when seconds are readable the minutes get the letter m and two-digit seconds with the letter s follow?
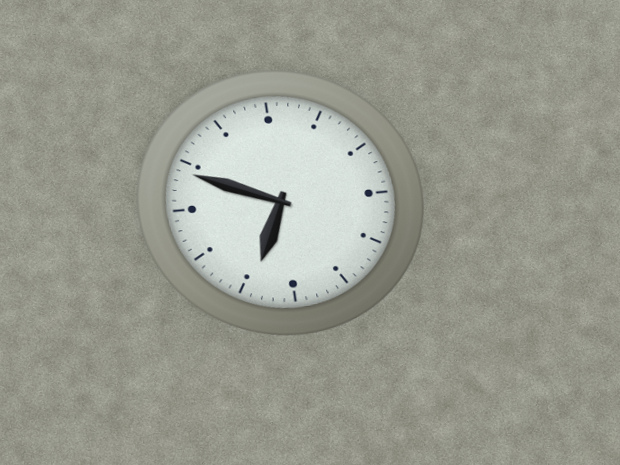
6h49
